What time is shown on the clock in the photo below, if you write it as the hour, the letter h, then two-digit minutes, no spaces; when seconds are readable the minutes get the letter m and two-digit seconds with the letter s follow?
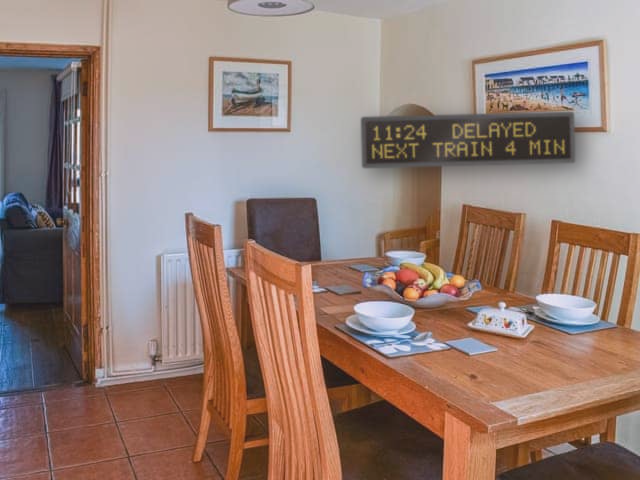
11h24
